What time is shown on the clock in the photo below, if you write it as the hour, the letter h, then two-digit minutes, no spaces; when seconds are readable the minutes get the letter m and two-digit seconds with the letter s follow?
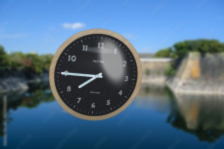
7h45
